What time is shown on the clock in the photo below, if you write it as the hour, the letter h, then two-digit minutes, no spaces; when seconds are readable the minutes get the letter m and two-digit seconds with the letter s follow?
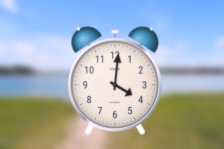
4h01
